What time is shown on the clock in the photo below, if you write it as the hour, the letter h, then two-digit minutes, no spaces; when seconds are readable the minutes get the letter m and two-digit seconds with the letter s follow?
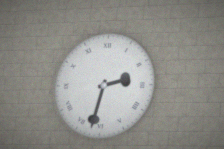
2h32
